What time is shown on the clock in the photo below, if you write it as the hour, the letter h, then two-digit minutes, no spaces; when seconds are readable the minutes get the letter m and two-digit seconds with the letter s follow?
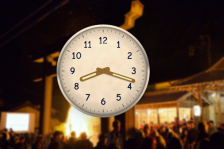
8h18
